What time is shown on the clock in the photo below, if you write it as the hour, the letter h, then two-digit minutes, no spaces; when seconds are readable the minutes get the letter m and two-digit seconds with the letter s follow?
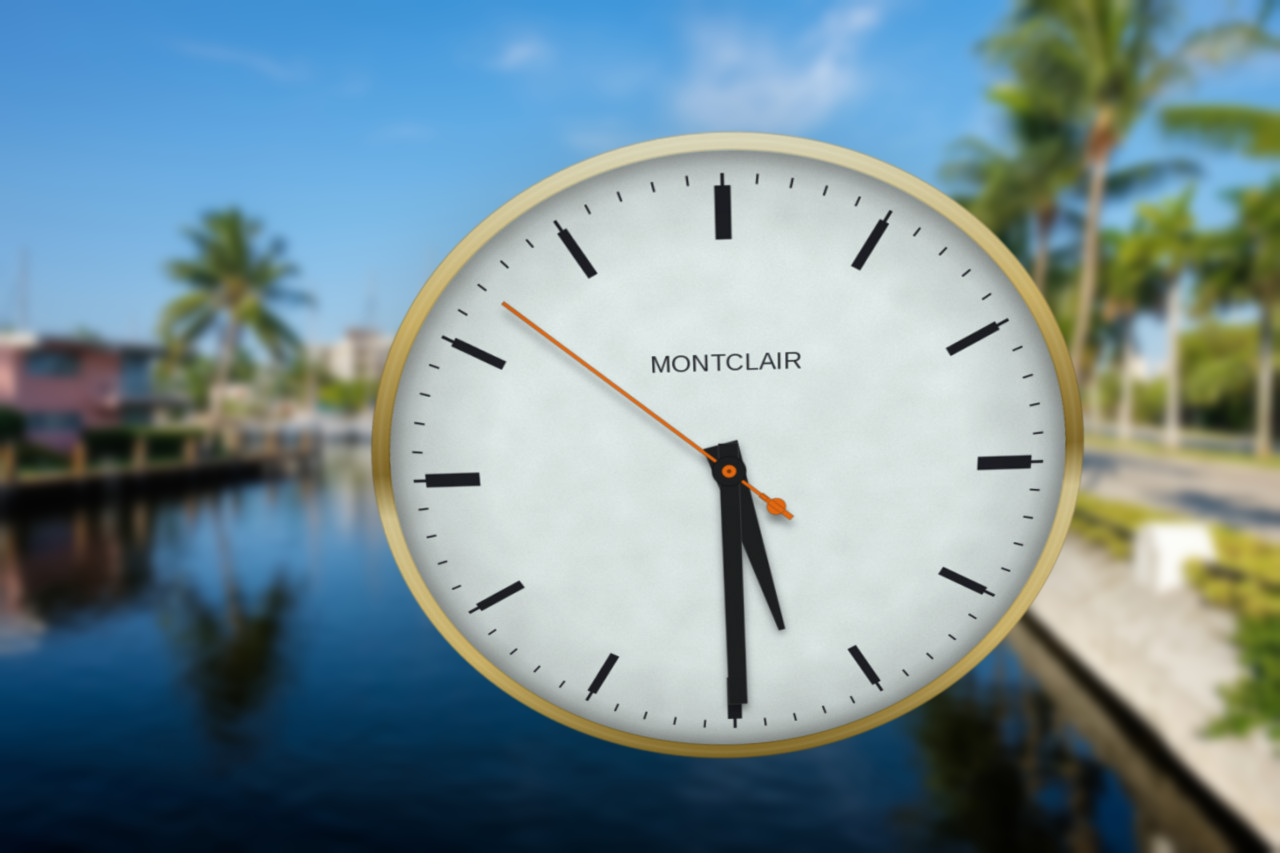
5h29m52s
